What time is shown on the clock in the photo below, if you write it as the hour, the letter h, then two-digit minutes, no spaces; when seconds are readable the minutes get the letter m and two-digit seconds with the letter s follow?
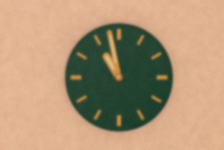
10h58
